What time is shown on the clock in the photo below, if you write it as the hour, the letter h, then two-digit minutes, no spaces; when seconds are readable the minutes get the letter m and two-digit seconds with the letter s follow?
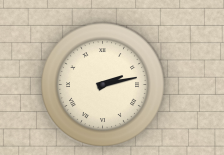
2h13
